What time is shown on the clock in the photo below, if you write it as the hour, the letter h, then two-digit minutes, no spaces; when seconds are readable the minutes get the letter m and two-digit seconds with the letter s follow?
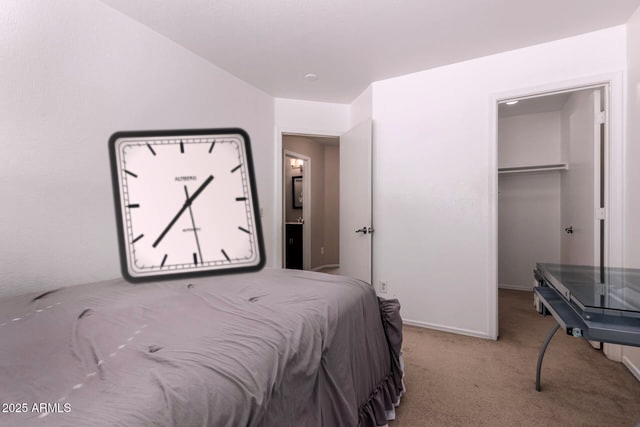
1h37m29s
